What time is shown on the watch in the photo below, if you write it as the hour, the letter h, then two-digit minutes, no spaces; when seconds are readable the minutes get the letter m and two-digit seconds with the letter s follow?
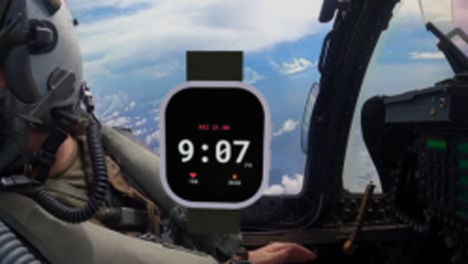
9h07
